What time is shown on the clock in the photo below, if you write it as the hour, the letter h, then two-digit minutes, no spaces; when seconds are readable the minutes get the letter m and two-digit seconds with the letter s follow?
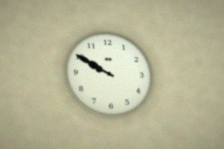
9h50
